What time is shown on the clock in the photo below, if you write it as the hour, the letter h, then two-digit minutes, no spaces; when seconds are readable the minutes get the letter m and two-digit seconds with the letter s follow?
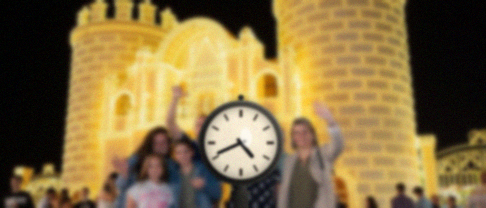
4h41
